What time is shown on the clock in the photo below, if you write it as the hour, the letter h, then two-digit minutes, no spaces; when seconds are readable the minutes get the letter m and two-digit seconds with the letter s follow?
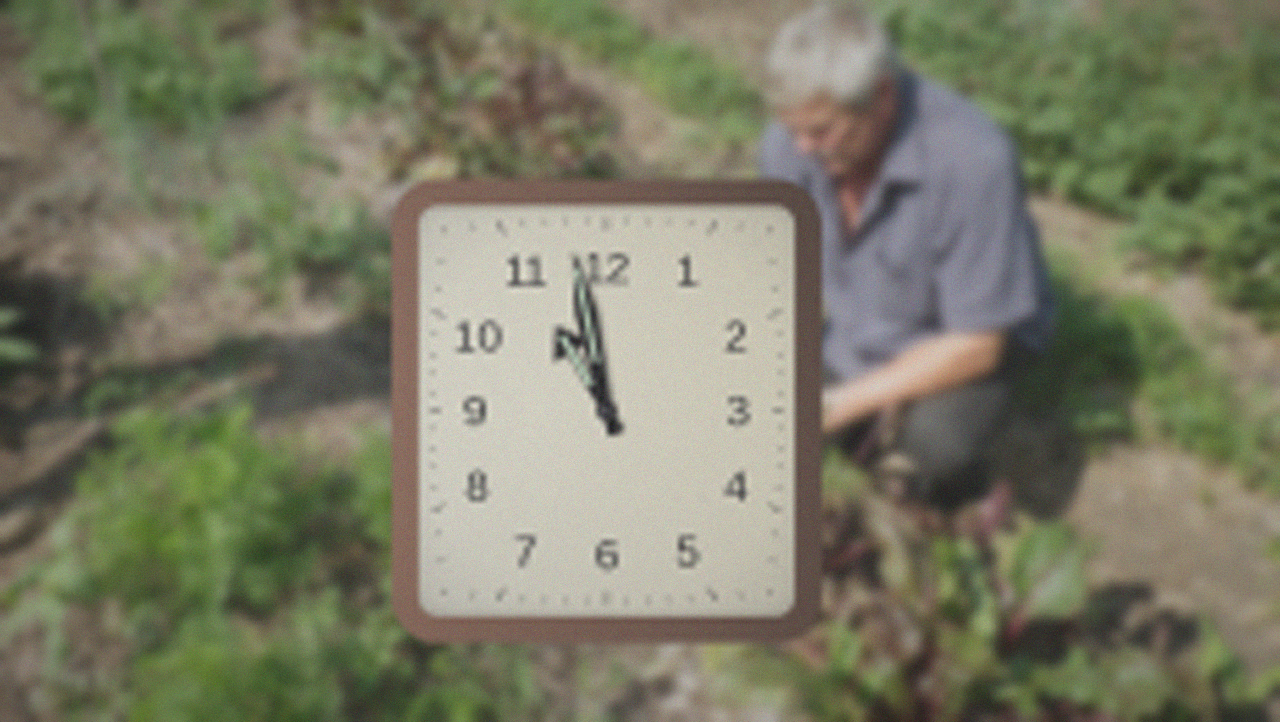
10h58
